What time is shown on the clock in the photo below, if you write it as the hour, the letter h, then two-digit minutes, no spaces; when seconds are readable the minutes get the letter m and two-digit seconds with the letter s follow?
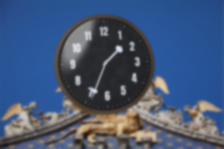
1h34
